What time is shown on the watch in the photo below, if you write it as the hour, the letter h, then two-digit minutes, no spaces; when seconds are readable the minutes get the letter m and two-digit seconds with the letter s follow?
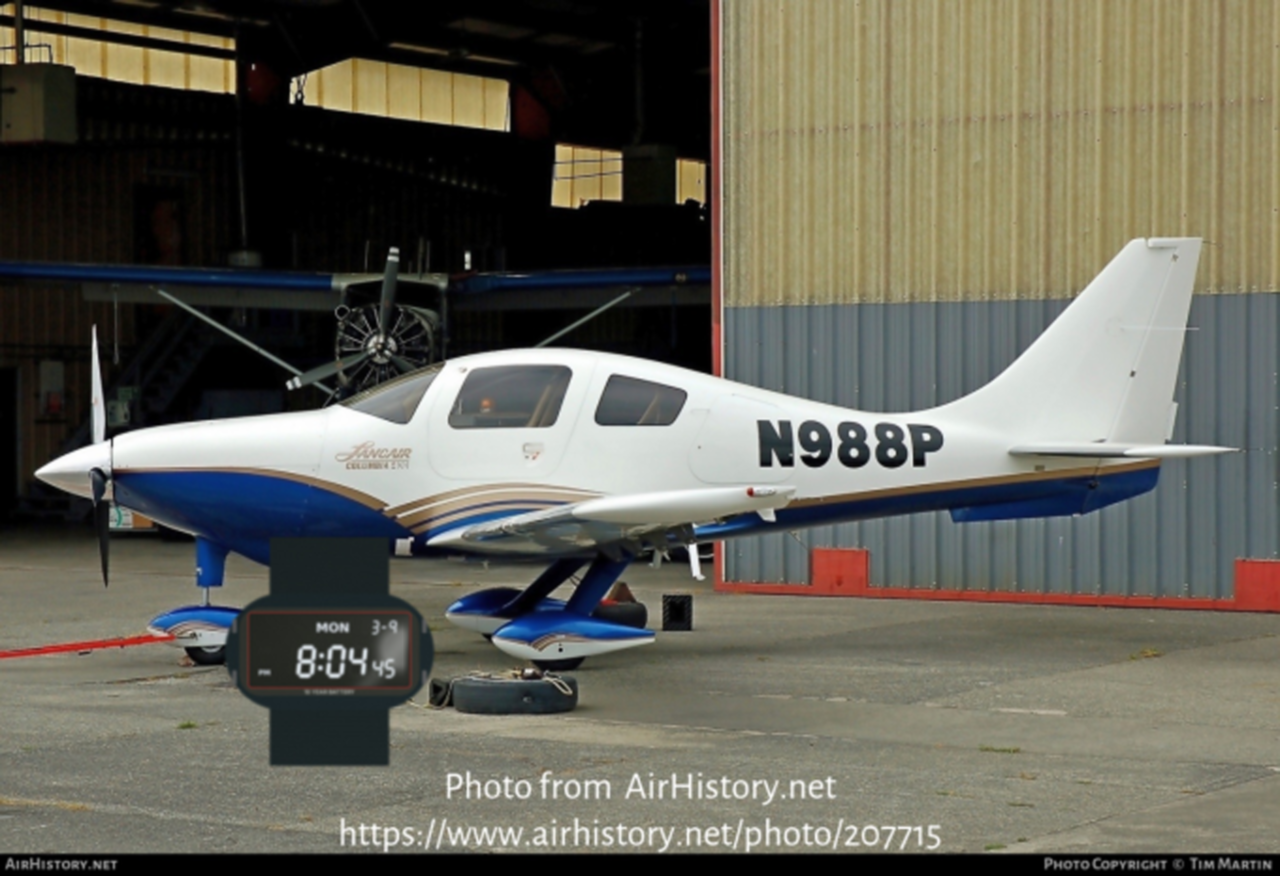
8h04m45s
